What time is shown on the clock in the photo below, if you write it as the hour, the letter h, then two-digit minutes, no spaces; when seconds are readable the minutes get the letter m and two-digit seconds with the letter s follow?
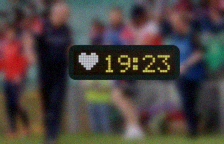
19h23
